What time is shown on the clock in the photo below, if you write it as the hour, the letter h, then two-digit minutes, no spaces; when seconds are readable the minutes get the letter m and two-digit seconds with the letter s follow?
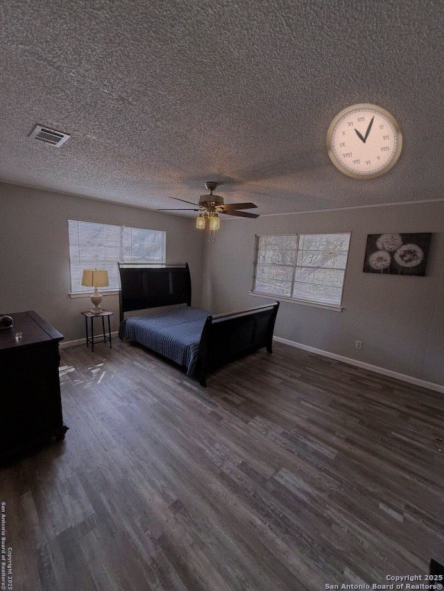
11h05
